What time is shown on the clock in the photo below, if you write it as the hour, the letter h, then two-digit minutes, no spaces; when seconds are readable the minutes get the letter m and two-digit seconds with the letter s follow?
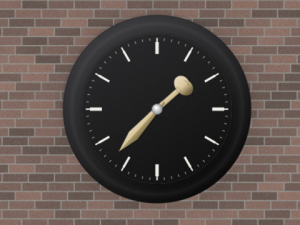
1h37
